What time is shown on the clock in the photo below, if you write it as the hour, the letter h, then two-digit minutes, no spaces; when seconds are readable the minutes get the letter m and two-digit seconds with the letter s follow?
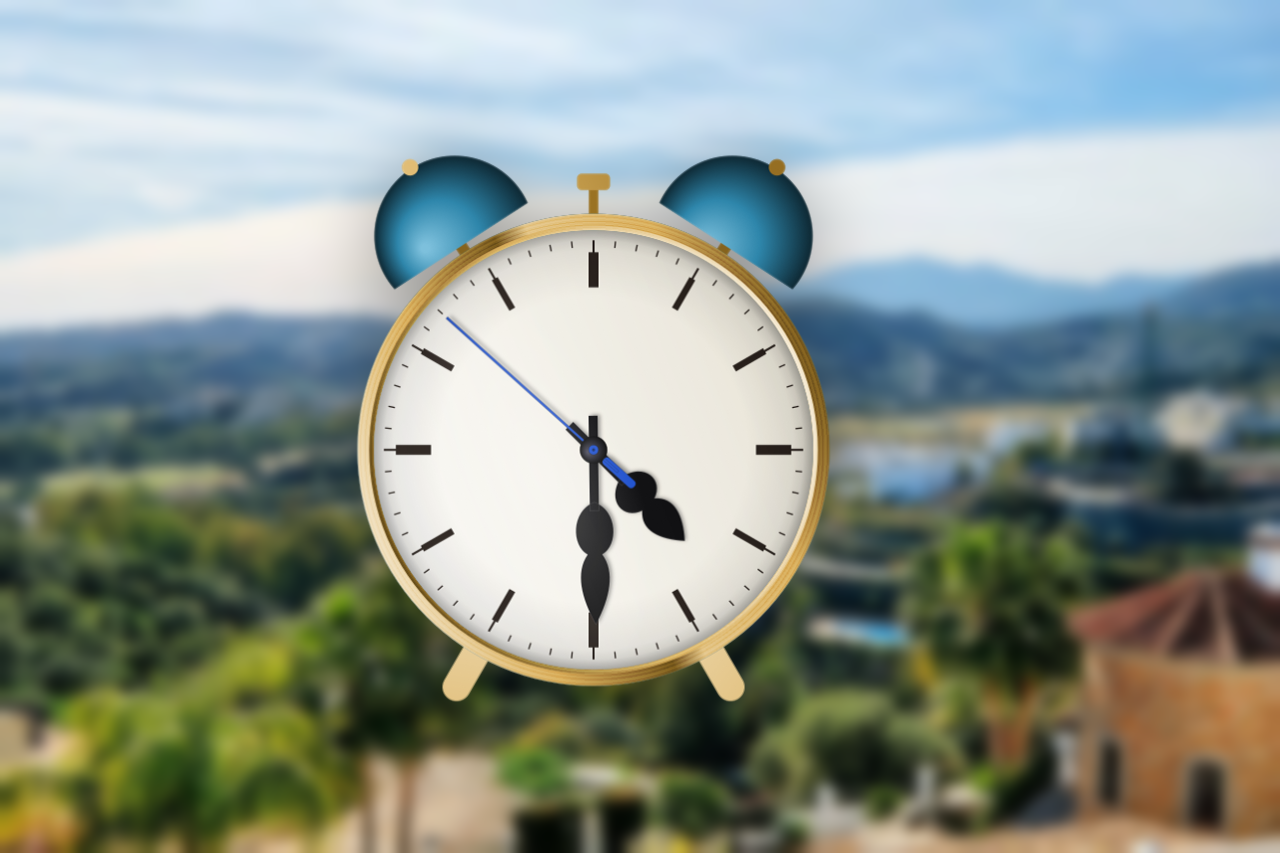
4h29m52s
